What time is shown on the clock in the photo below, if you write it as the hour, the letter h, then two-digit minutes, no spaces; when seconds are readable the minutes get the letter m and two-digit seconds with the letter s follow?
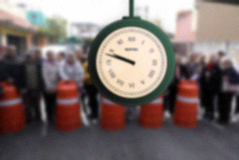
9h48
